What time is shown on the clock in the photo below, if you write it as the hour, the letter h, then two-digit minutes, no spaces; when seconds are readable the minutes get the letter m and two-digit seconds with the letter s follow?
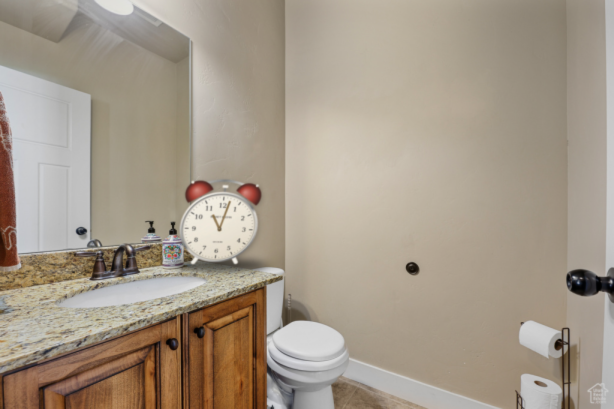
11h02
